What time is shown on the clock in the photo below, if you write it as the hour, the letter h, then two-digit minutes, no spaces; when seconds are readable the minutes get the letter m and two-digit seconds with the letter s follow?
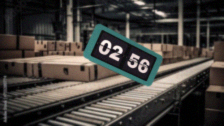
2h56
